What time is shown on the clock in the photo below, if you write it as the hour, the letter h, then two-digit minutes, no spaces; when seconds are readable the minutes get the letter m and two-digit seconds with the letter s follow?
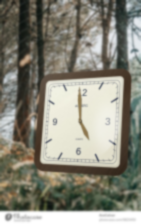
4h59
